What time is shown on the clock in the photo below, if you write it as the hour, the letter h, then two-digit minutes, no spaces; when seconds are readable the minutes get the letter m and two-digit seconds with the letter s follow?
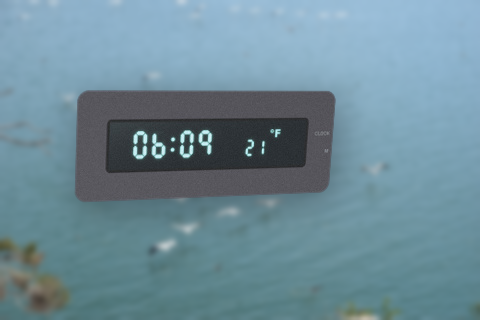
6h09
